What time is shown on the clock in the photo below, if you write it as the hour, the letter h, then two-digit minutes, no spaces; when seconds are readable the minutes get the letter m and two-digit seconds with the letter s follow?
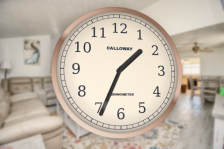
1h34
